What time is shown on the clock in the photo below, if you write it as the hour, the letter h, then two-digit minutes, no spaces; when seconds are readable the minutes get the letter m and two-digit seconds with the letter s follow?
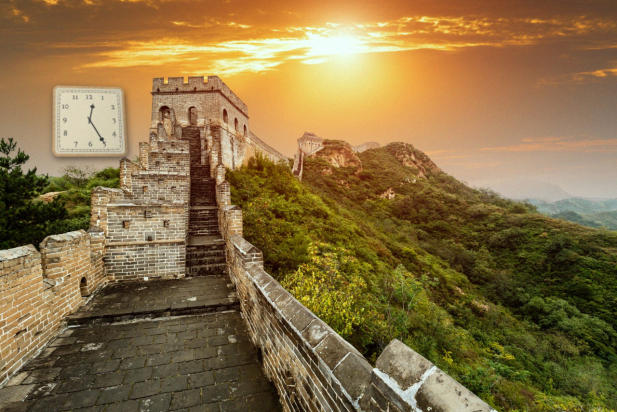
12h25
